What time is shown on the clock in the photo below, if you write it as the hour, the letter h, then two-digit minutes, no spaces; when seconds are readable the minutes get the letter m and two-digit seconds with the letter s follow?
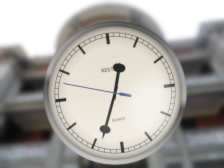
12h33m48s
